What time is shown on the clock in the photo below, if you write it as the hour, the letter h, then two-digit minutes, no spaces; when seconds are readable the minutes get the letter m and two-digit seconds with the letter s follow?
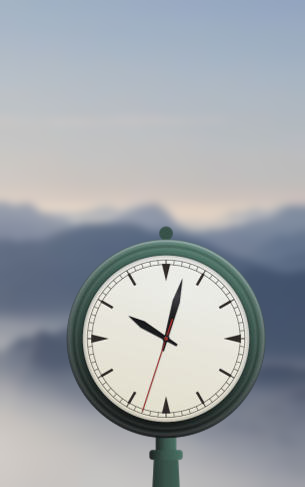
10h02m33s
